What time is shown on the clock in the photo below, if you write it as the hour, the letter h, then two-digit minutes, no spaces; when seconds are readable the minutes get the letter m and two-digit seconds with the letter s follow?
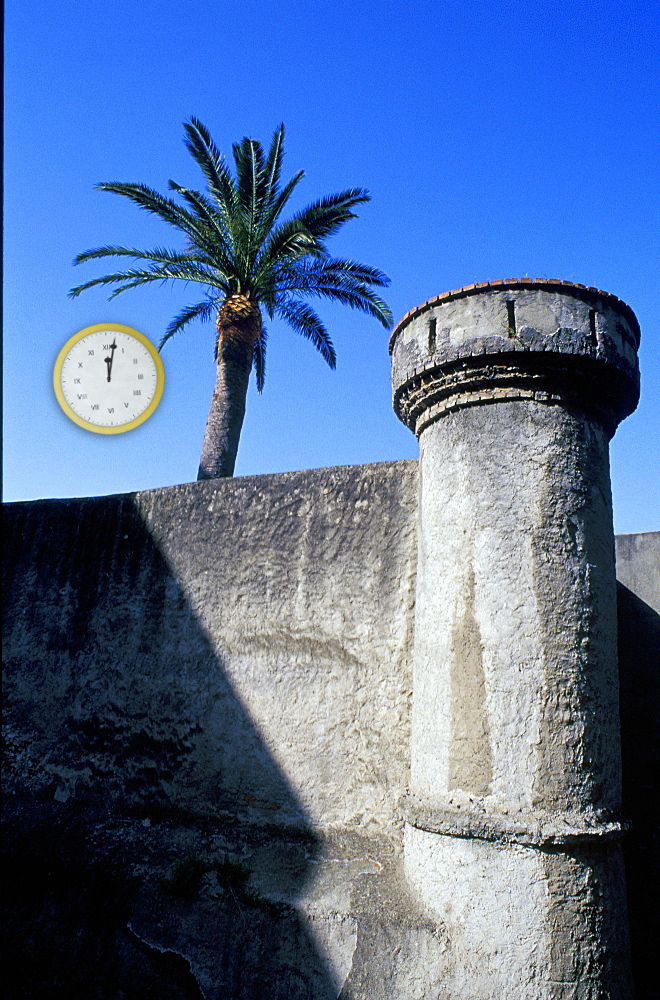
12h02
